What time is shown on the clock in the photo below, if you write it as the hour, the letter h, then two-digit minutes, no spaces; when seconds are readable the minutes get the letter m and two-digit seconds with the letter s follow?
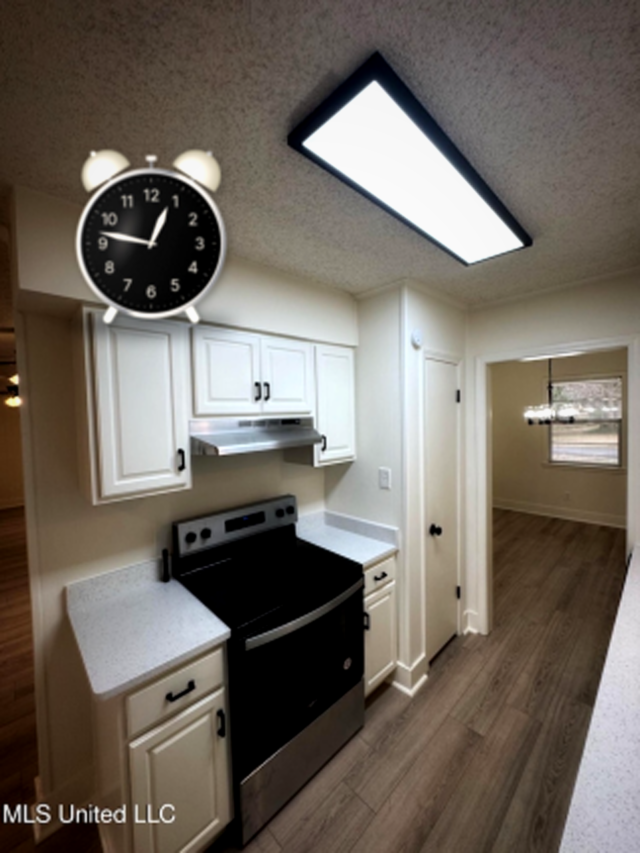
12h47
